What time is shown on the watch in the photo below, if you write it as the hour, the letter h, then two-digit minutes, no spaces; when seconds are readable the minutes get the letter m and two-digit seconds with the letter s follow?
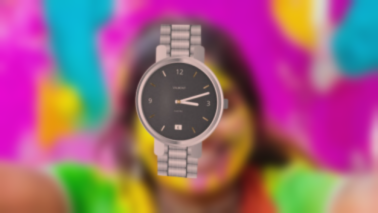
3h12
